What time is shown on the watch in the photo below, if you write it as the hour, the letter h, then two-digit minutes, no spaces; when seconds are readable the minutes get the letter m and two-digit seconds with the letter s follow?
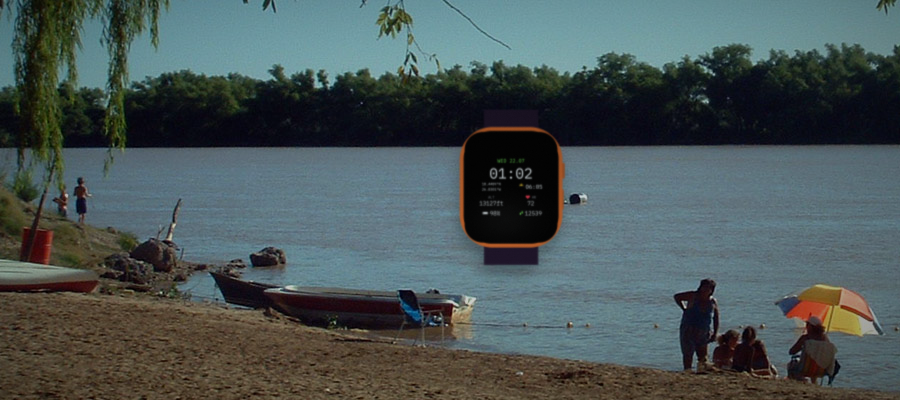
1h02
